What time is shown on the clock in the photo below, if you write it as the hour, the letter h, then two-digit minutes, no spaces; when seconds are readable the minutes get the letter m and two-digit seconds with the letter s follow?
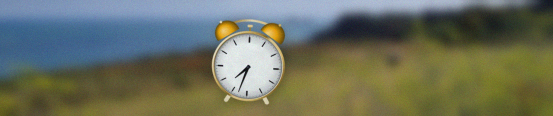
7h33
